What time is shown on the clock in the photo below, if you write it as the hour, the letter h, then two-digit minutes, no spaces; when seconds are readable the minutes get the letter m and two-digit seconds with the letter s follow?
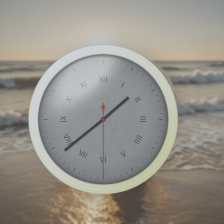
1h38m30s
